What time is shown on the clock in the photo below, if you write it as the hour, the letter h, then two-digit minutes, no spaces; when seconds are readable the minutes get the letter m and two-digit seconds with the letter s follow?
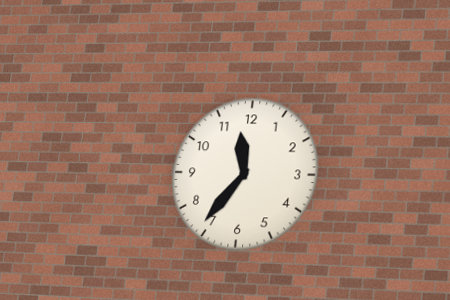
11h36
